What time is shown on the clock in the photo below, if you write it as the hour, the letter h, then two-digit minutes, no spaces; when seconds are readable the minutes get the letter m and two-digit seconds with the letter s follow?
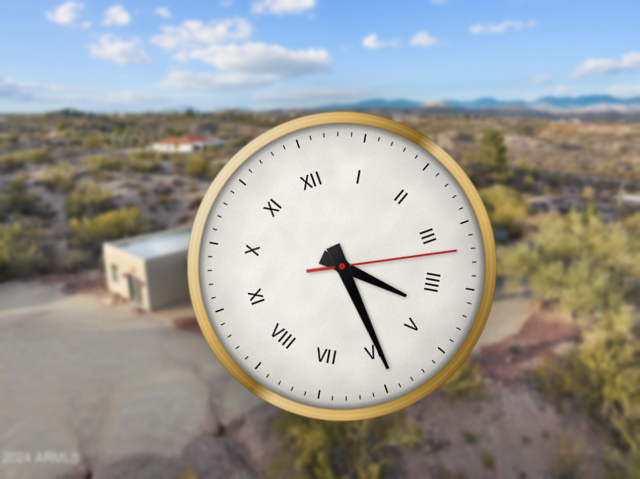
4h29m17s
